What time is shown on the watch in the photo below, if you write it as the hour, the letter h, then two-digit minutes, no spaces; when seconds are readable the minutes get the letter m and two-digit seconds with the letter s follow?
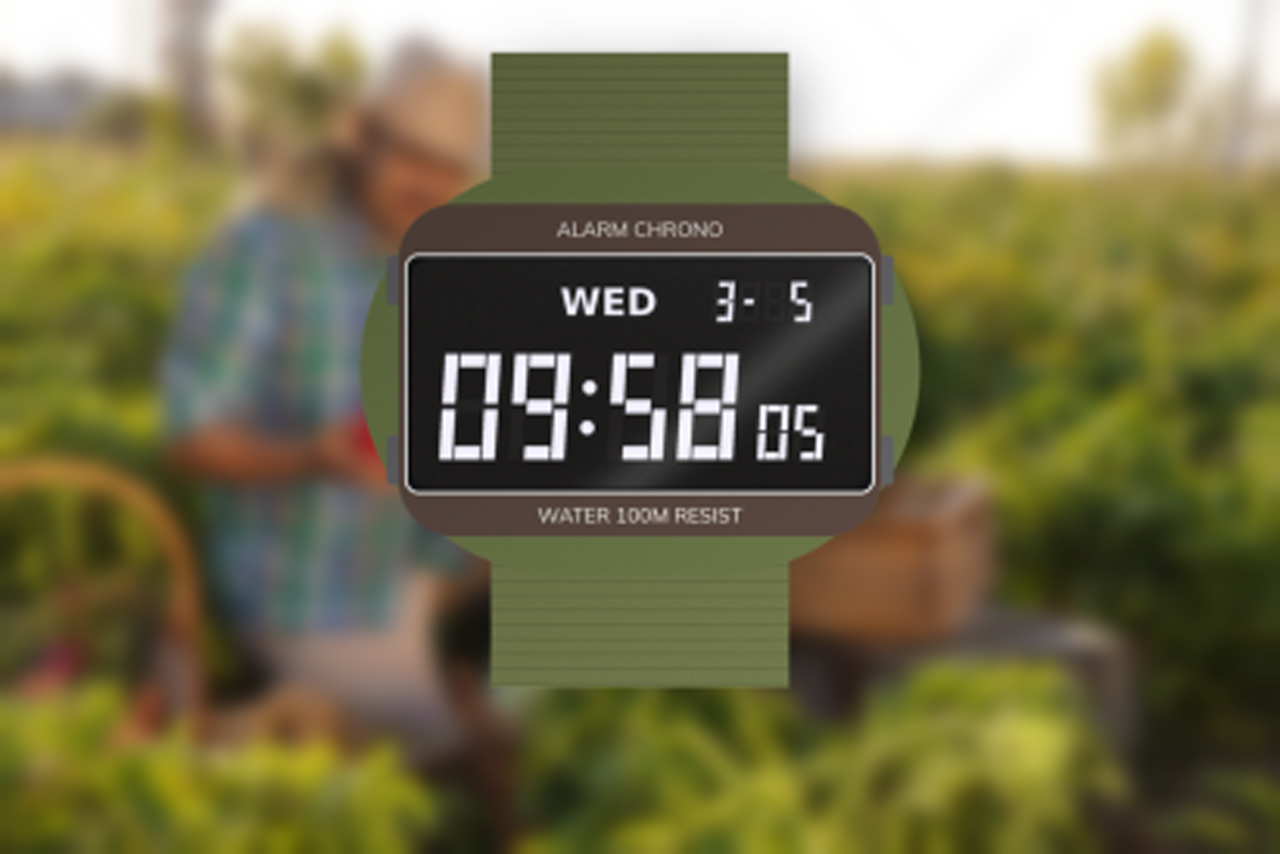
9h58m05s
